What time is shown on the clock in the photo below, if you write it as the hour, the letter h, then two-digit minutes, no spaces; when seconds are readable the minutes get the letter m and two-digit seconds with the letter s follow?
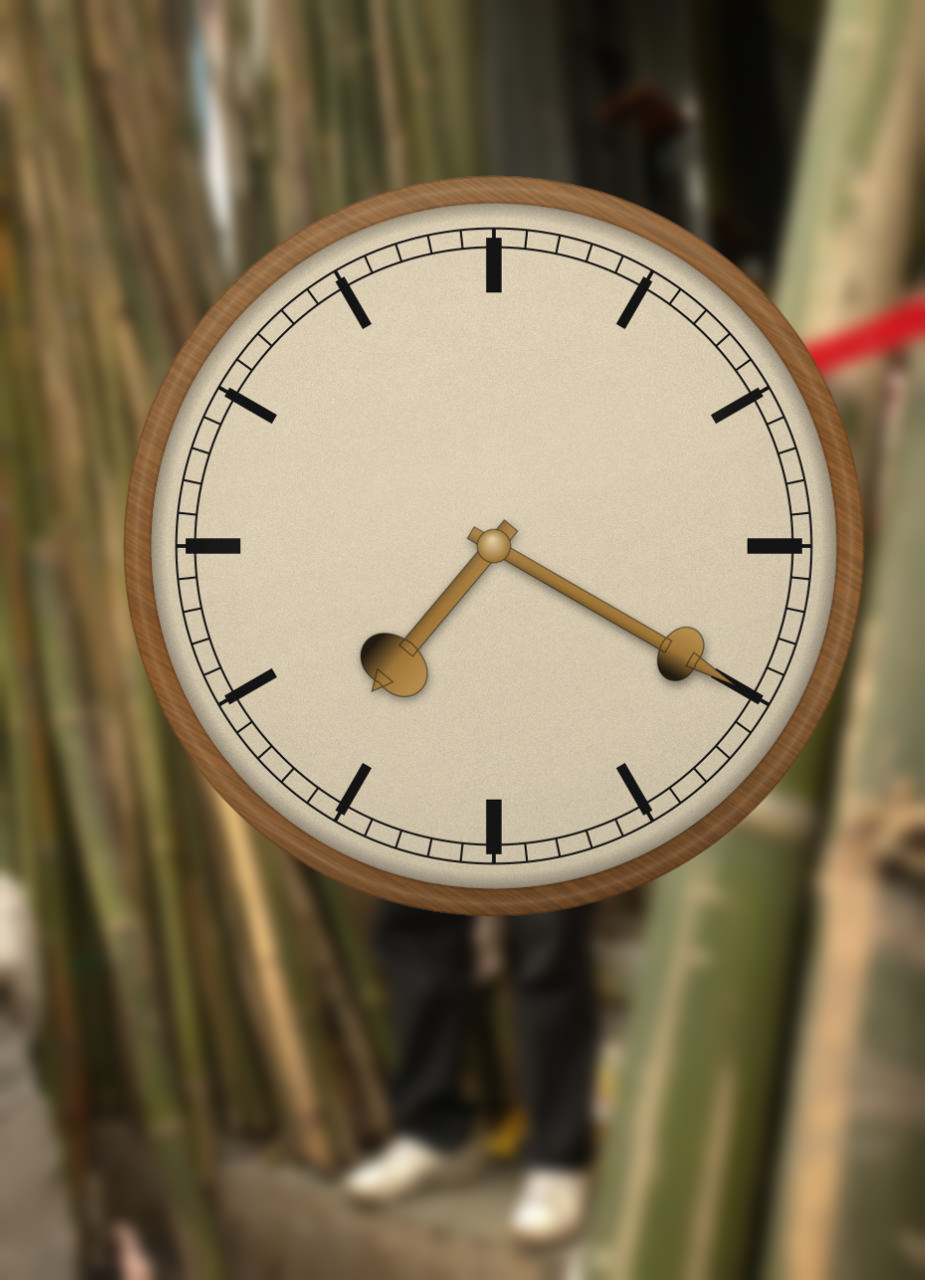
7h20
